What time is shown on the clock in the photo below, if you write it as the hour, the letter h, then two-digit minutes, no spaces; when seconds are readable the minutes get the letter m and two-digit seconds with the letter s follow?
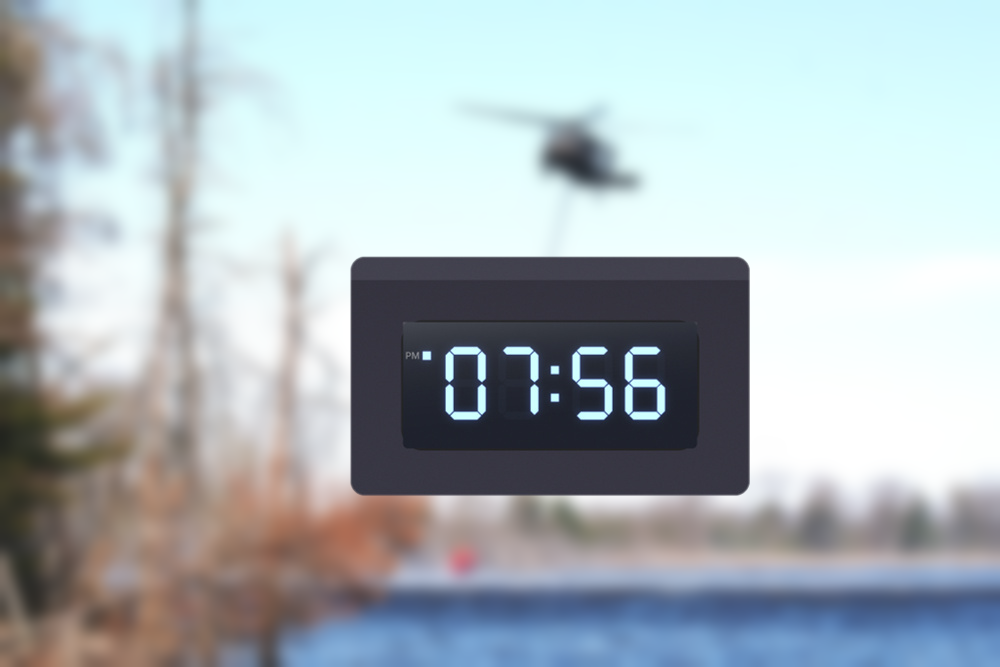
7h56
